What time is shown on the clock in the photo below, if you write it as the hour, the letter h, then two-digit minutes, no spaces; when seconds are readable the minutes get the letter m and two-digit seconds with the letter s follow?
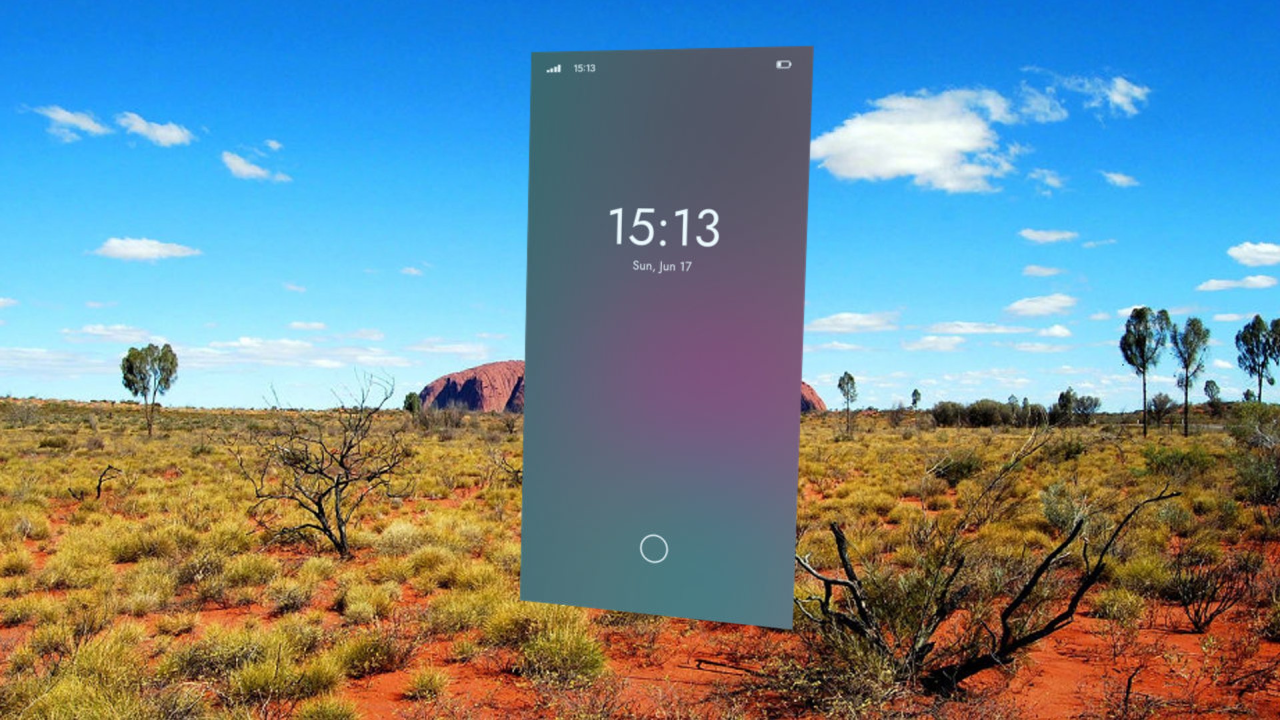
15h13
